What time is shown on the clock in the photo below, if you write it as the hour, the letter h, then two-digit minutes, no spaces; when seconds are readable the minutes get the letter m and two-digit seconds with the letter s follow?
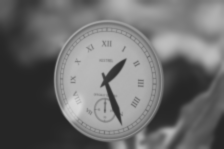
1h26
